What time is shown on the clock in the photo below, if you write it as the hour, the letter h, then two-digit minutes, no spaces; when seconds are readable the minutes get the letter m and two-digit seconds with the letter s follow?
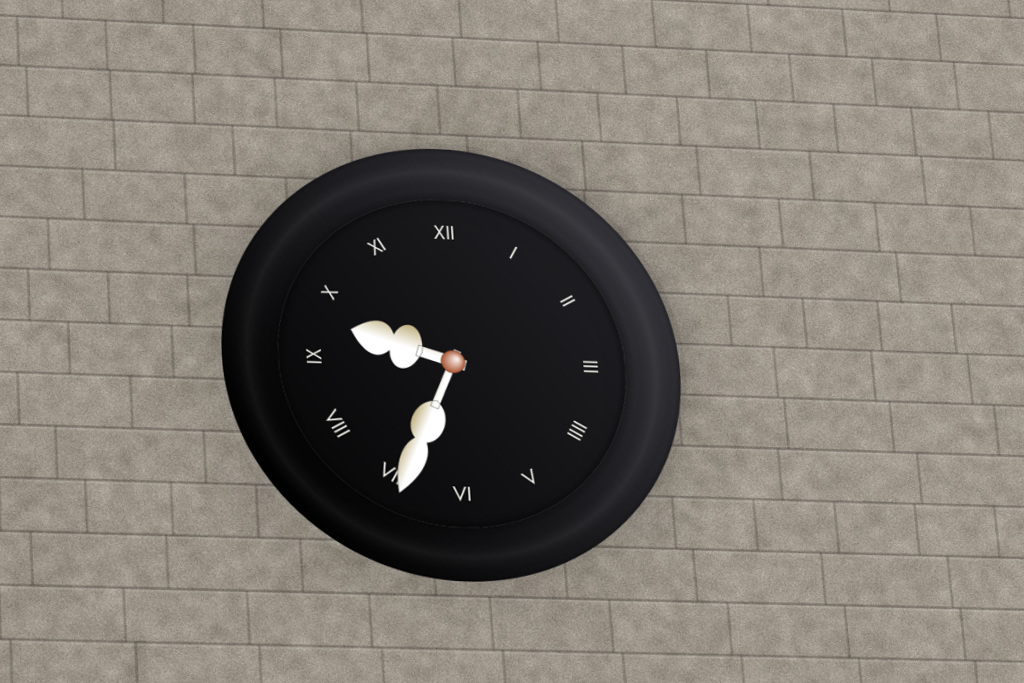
9h34
